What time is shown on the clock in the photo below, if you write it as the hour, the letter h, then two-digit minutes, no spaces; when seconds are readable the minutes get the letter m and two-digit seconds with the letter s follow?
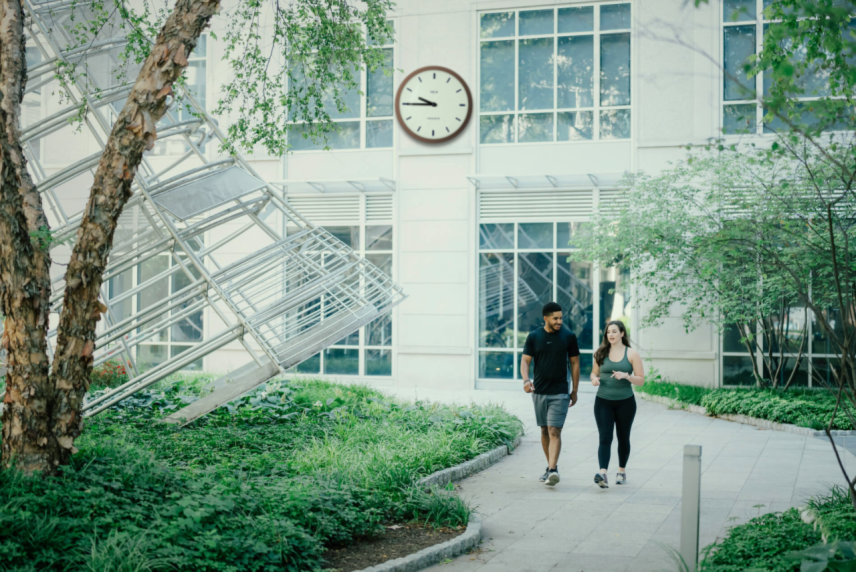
9h45
